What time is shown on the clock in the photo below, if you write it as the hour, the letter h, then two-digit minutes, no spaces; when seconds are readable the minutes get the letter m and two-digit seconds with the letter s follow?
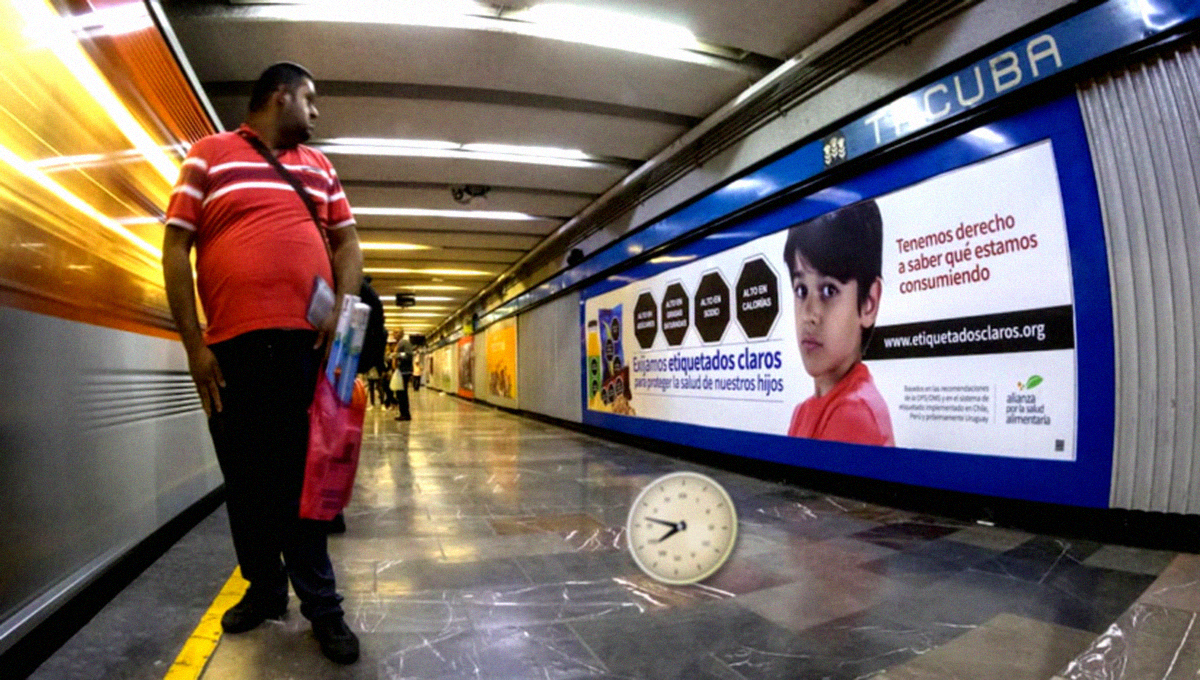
7h47
